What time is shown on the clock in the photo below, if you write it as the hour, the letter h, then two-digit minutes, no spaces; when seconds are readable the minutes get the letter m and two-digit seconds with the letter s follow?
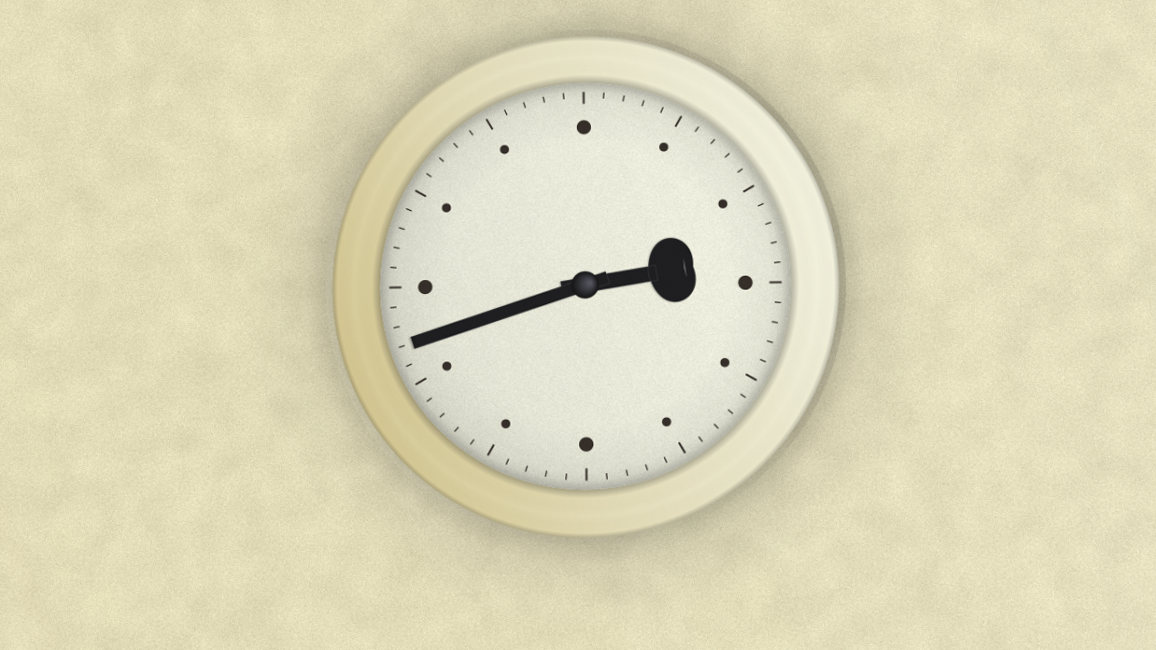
2h42
